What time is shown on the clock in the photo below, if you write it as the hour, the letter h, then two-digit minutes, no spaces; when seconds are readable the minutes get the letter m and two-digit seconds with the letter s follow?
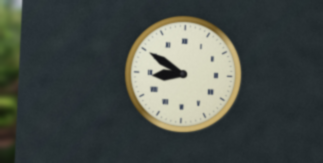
8h50
